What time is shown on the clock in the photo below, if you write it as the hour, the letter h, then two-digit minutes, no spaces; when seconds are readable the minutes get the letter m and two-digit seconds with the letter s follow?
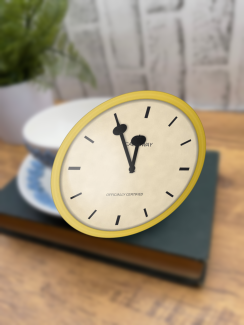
11h55
